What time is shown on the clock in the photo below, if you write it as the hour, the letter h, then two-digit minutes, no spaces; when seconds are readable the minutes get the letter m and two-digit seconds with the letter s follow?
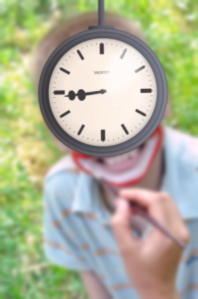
8h44
